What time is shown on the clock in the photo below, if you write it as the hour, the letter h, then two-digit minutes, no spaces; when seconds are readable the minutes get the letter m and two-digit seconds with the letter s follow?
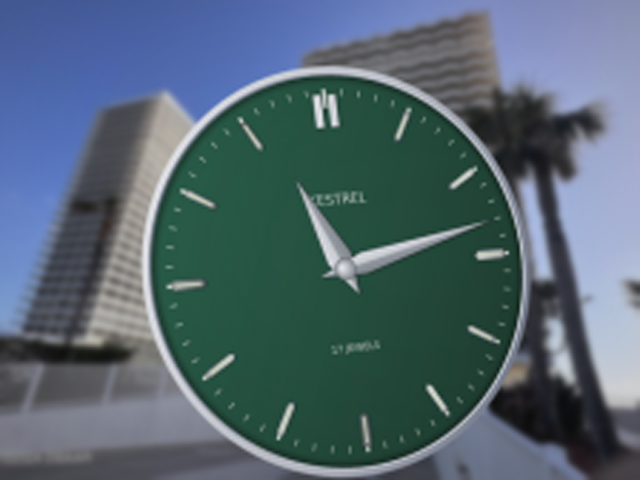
11h13
